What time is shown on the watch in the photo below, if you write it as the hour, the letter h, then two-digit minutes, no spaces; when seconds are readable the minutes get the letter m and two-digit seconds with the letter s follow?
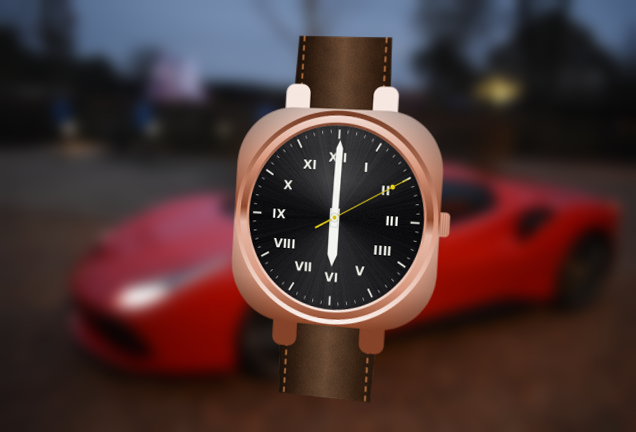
6h00m10s
